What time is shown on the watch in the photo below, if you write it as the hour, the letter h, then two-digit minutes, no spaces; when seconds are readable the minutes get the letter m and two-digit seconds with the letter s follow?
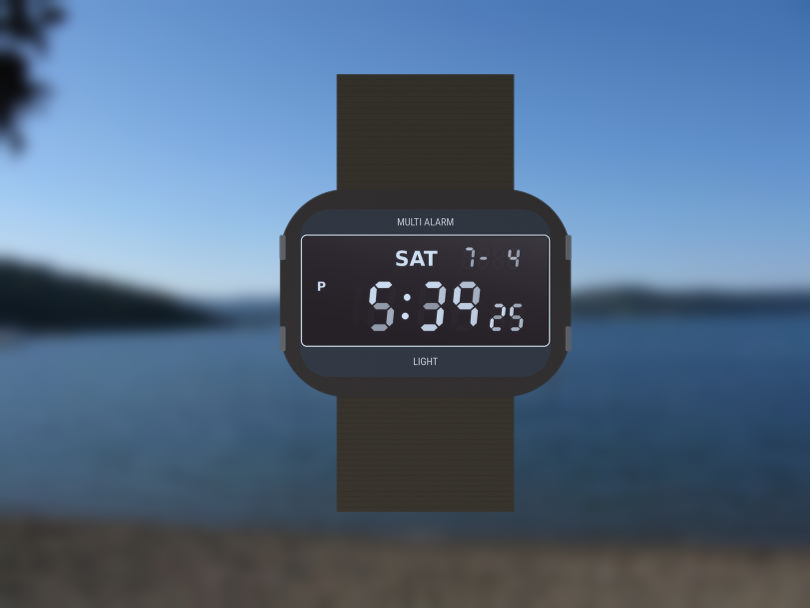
5h39m25s
